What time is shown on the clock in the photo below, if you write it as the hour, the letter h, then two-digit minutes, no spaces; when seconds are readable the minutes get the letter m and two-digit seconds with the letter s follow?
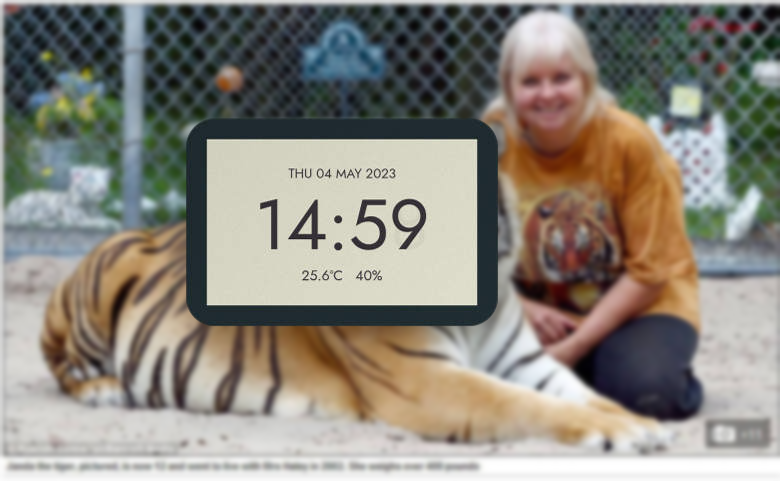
14h59
